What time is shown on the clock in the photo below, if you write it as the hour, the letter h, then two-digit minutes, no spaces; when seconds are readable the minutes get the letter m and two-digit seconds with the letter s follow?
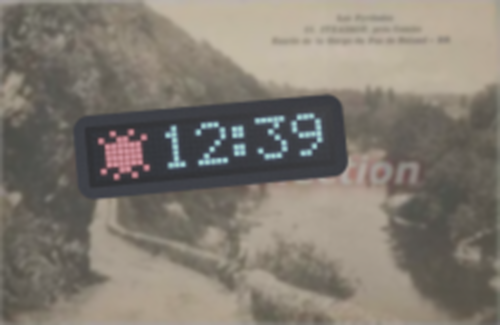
12h39
